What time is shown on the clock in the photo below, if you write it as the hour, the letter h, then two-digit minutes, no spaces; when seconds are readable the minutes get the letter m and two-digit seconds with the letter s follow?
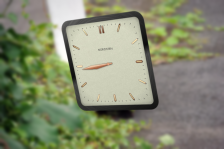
8h44
